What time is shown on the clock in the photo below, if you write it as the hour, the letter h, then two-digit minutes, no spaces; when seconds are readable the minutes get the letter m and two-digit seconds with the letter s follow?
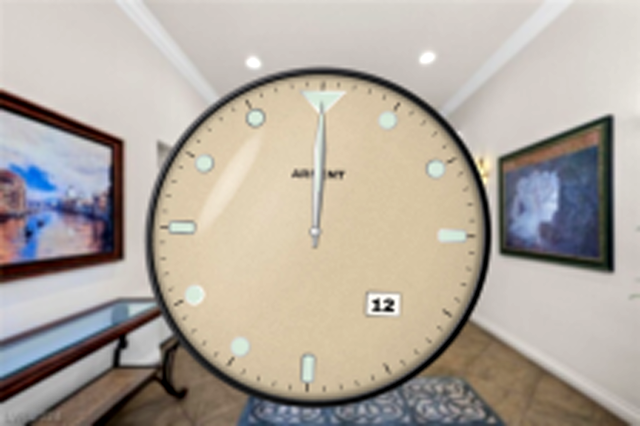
12h00
